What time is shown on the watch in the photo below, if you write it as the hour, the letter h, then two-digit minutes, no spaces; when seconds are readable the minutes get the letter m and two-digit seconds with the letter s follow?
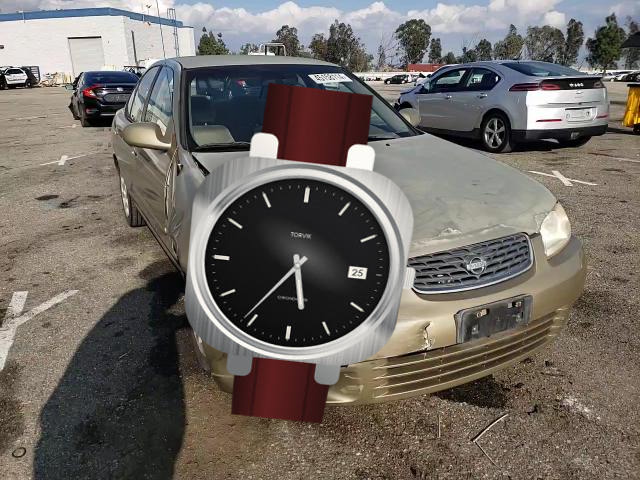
5h36
